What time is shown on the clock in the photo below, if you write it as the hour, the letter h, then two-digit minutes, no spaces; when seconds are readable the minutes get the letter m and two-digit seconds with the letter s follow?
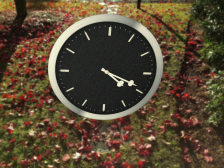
4h19
